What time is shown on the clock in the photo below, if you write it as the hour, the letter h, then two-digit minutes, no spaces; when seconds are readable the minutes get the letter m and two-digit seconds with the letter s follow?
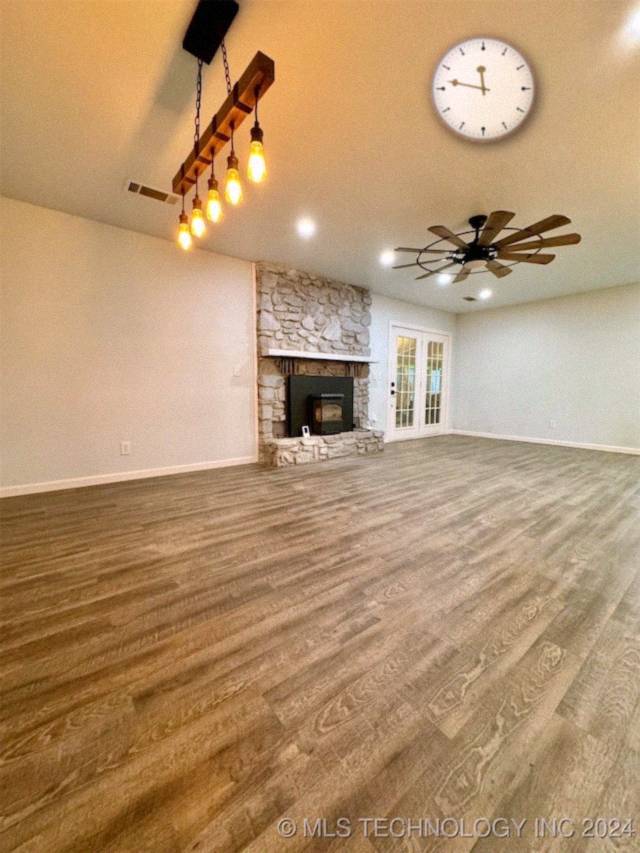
11h47
